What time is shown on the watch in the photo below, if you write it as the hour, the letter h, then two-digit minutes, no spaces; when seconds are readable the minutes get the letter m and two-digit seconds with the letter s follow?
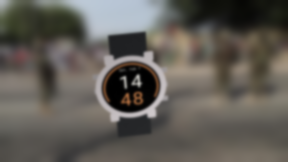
14h48
